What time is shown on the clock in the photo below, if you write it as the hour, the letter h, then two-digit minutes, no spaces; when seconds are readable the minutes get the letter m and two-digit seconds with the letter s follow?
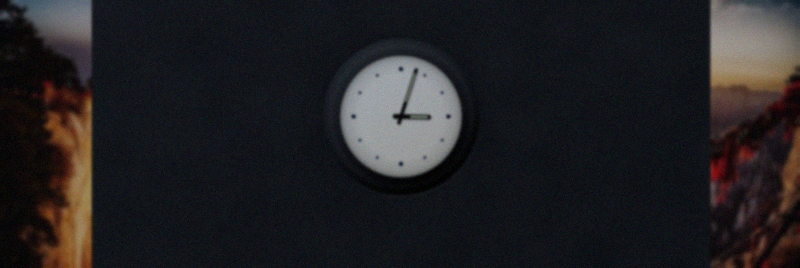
3h03
